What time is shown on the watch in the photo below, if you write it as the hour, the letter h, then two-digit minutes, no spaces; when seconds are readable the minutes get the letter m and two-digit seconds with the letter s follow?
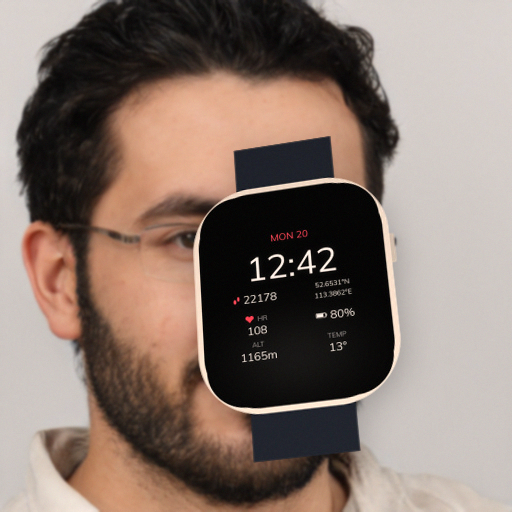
12h42
